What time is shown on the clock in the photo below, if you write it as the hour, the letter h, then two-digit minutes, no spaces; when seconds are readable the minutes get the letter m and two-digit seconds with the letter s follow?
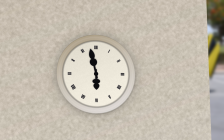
5h58
